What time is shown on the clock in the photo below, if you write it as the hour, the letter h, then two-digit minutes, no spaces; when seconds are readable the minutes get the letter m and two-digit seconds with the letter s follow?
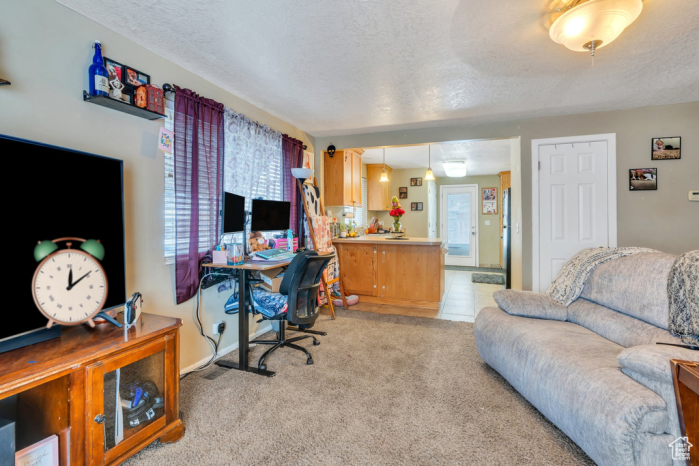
12h09
